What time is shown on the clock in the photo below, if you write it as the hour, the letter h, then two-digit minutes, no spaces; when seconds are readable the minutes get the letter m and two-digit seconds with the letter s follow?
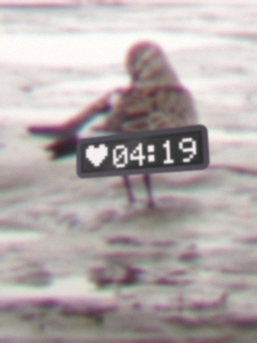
4h19
